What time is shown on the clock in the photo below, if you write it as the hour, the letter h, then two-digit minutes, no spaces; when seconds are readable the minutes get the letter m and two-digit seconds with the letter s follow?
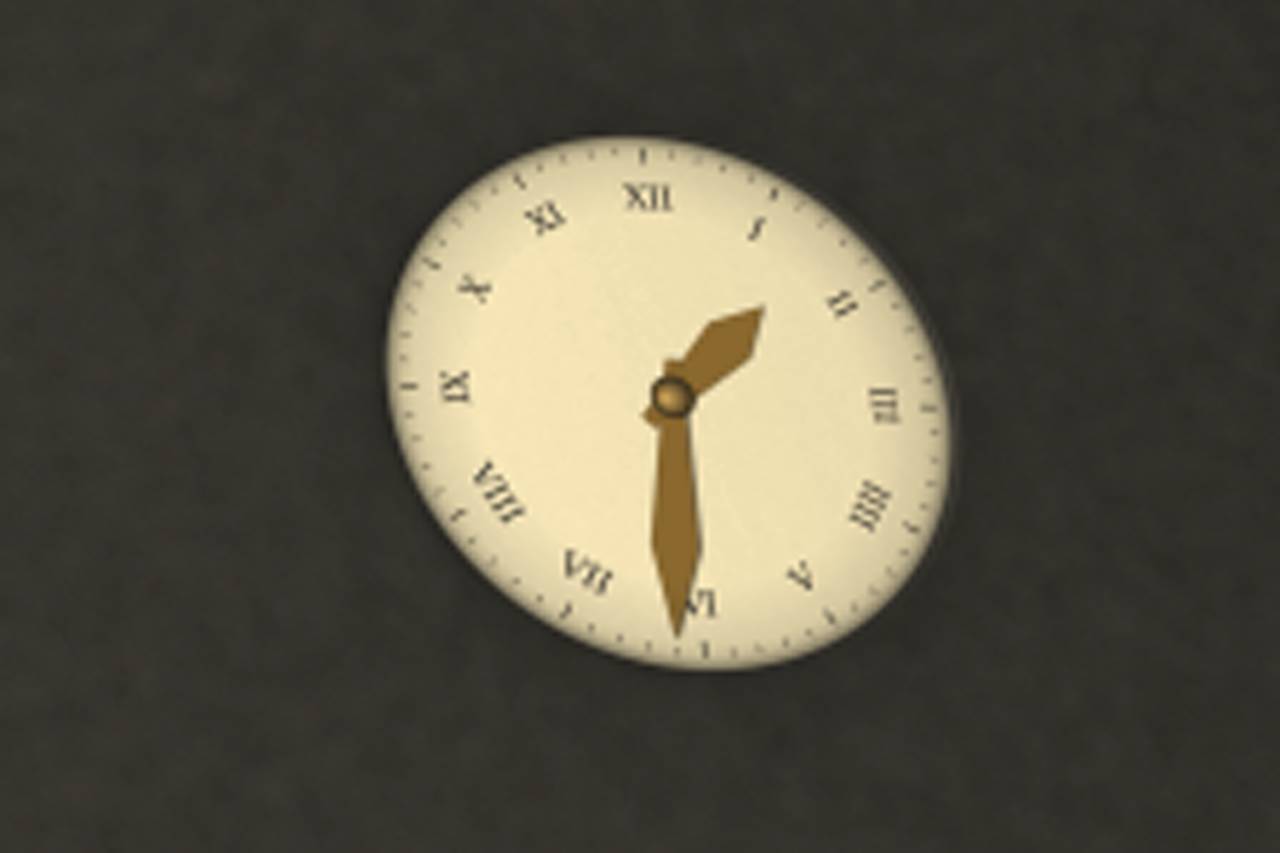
1h31
